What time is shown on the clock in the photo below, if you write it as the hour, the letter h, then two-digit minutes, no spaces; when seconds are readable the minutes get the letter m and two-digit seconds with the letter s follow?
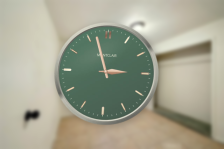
2h57
